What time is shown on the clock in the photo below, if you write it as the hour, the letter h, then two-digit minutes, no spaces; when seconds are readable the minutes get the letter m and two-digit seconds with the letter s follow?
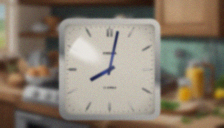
8h02
